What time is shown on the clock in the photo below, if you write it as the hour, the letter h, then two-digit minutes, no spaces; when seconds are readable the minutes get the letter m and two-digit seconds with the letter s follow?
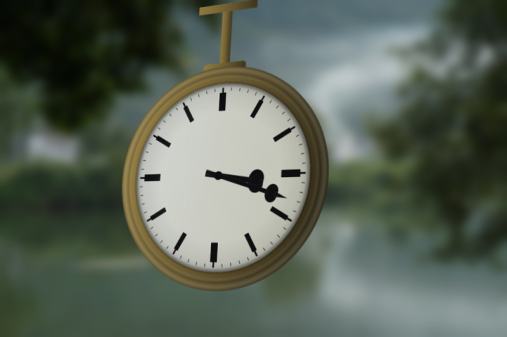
3h18
